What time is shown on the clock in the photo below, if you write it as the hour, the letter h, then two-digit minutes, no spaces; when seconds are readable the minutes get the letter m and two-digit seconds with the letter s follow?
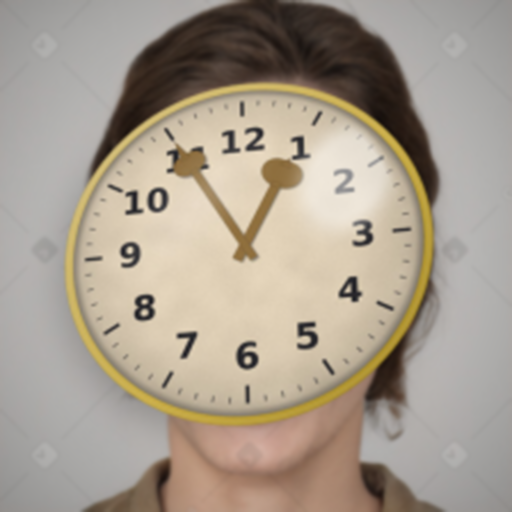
12h55
